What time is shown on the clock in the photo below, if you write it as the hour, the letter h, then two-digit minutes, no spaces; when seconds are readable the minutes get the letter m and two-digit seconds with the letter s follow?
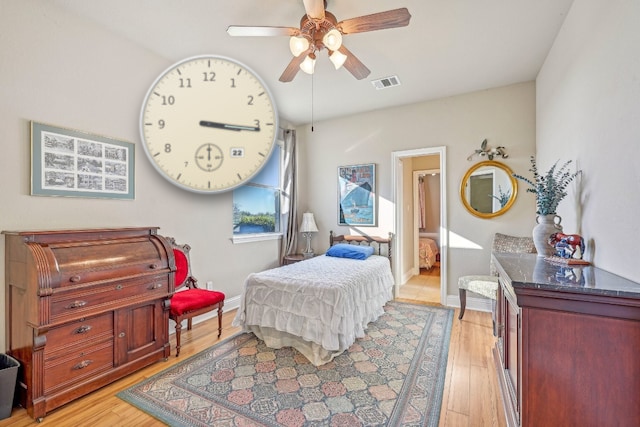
3h16
